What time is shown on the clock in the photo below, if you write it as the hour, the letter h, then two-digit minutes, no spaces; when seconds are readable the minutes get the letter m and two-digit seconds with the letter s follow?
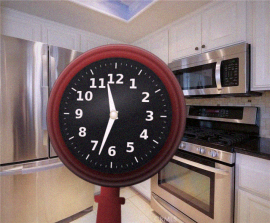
11h33
